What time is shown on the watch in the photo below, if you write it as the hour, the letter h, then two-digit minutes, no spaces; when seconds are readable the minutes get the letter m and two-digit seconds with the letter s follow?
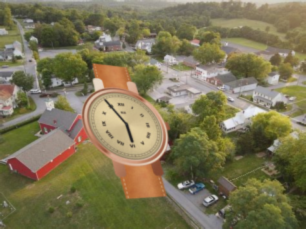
5h55
